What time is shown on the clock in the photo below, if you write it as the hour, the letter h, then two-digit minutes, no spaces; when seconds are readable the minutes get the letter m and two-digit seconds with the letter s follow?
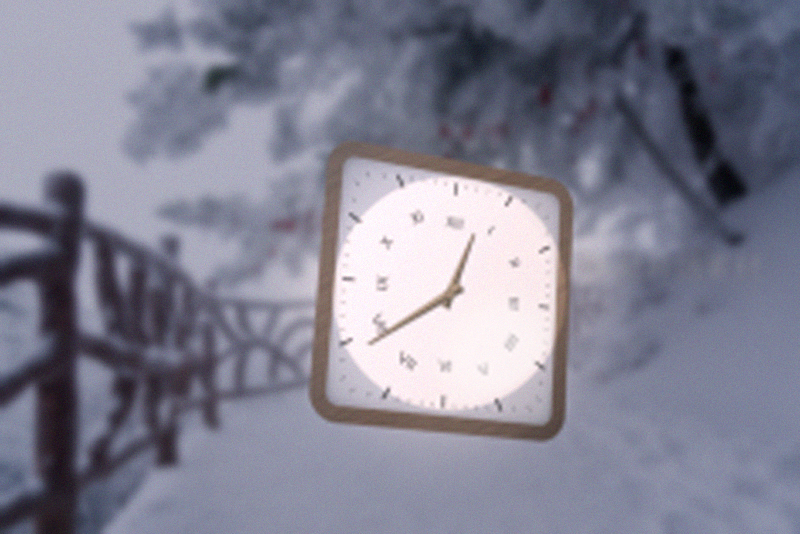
12h39
